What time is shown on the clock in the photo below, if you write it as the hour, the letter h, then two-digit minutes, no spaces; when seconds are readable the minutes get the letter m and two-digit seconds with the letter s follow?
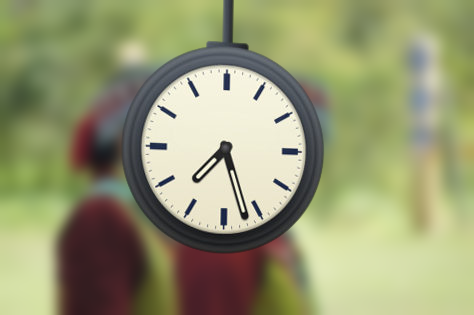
7h27
